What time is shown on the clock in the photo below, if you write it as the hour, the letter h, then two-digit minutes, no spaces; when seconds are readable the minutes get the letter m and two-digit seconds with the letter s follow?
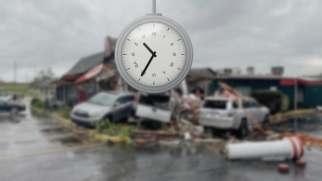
10h35
